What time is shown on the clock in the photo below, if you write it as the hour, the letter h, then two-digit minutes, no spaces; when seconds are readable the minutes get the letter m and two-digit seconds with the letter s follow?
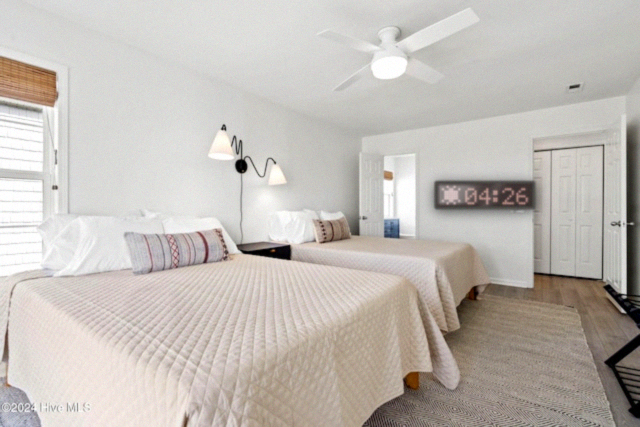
4h26
